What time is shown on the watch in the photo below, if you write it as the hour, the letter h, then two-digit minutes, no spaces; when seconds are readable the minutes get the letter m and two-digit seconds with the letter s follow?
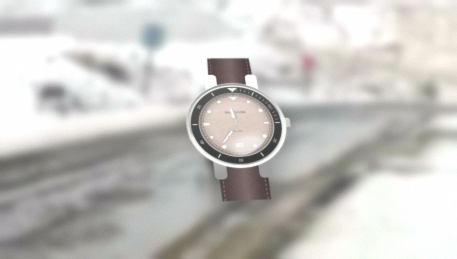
11h36
